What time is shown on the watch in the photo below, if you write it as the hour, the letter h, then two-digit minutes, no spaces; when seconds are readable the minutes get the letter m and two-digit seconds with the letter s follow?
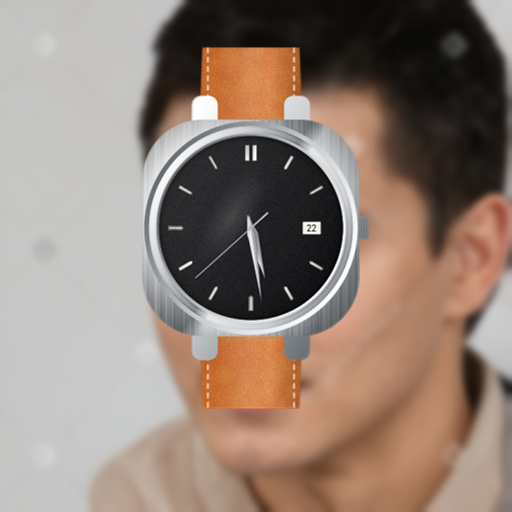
5h28m38s
